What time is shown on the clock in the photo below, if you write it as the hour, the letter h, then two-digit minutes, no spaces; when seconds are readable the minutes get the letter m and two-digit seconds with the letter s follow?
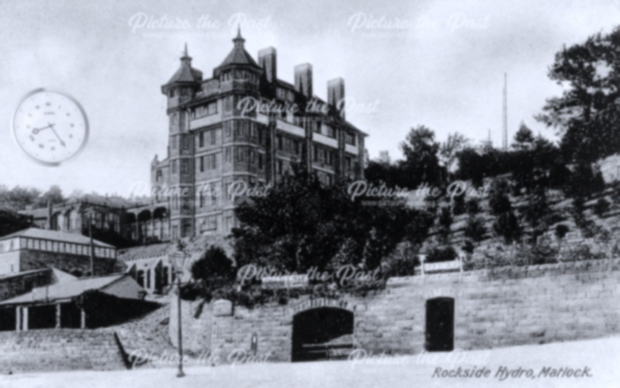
8h25
